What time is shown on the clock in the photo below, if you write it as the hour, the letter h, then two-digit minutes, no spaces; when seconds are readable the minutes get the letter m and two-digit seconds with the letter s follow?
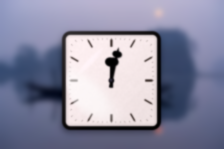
12h02
